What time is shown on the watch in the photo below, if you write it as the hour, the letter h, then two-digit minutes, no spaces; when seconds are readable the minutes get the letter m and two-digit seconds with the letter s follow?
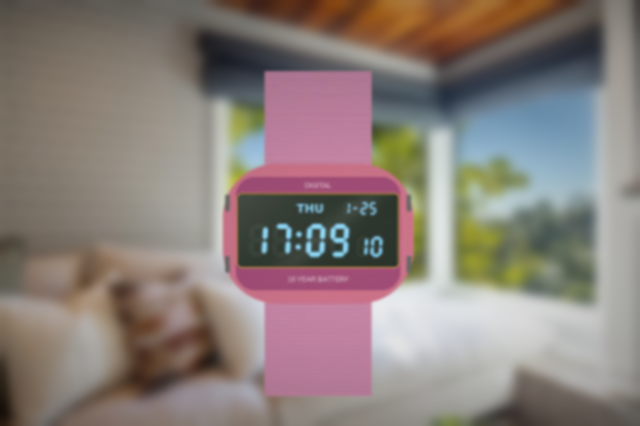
17h09m10s
